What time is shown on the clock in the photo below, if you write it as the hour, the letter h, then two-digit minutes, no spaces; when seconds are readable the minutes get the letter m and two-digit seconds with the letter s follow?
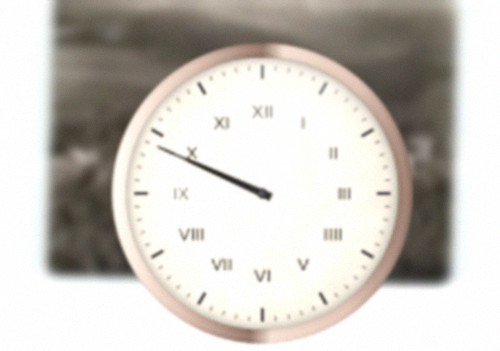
9h49
